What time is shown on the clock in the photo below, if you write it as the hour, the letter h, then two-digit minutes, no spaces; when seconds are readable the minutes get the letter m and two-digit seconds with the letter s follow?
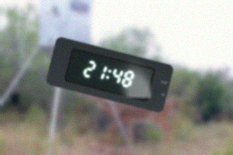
21h48
